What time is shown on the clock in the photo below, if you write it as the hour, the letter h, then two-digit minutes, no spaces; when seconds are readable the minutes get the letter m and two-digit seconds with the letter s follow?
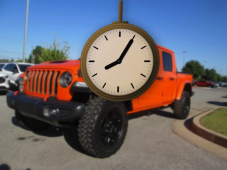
8h05
